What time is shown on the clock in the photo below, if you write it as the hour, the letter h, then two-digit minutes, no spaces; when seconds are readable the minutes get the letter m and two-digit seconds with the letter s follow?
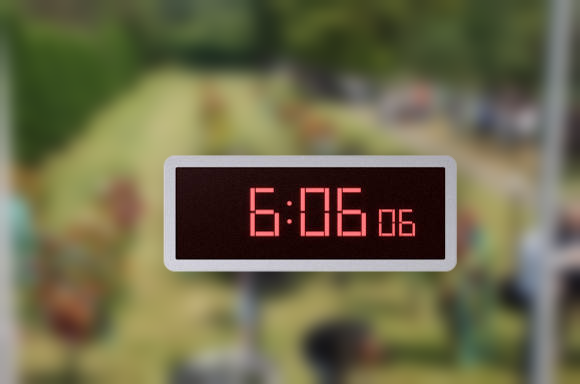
6h06m06s
